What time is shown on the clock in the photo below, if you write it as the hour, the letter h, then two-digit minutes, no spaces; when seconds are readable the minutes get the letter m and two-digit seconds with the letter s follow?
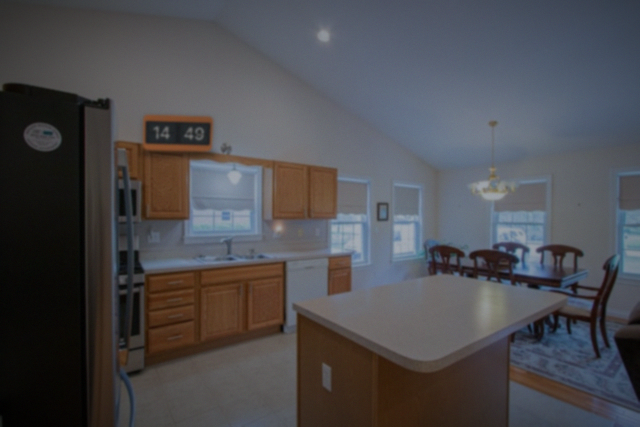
14h49
